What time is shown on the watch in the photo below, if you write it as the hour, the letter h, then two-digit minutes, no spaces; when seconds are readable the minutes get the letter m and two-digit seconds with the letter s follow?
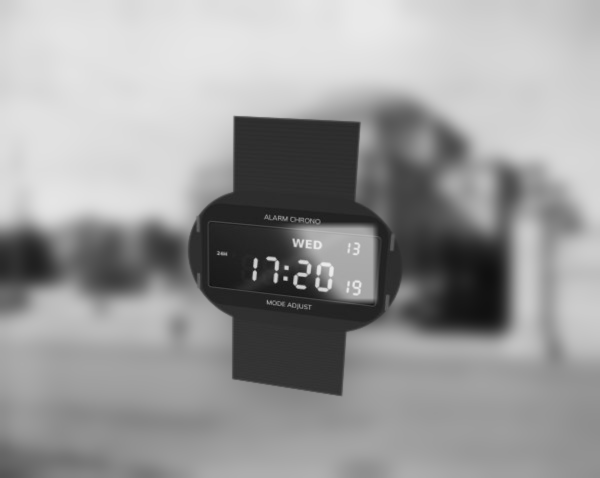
17h20m19s
